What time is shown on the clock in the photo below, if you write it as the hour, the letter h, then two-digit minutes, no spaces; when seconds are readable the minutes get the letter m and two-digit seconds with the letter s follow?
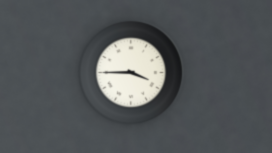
3h45
